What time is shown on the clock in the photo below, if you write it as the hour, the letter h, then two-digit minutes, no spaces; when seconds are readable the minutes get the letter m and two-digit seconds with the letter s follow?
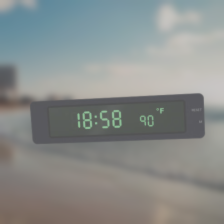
18h58
